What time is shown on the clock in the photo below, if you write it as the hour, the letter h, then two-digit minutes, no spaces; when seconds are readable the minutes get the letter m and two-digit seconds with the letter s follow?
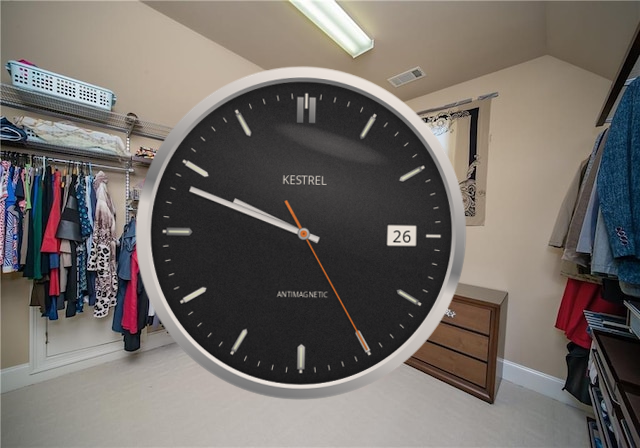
9h48m25s
